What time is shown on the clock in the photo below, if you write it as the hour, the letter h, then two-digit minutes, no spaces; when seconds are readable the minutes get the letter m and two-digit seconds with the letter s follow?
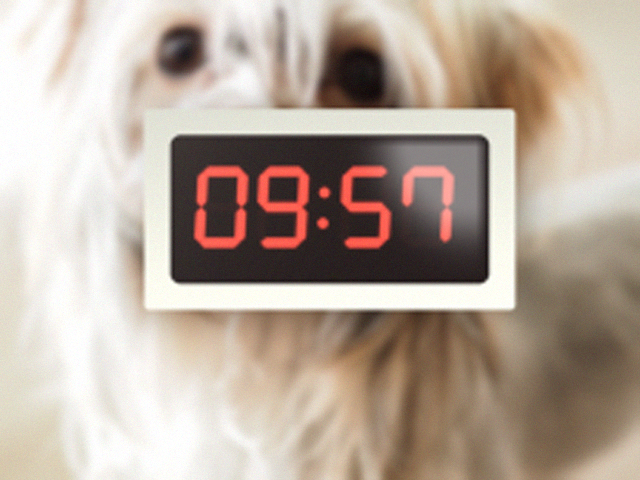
9h57
